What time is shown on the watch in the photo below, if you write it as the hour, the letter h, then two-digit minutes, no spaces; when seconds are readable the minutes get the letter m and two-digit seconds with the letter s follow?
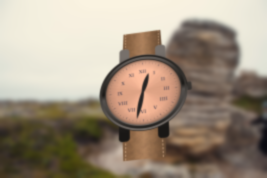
12h32
